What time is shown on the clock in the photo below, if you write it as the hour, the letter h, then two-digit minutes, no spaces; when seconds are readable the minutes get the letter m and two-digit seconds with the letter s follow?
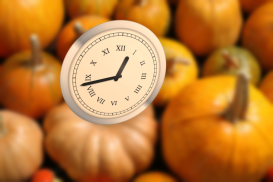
12h43
